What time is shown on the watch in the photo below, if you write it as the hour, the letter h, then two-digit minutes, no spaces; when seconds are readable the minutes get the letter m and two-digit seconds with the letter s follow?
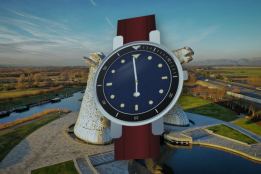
5h59
